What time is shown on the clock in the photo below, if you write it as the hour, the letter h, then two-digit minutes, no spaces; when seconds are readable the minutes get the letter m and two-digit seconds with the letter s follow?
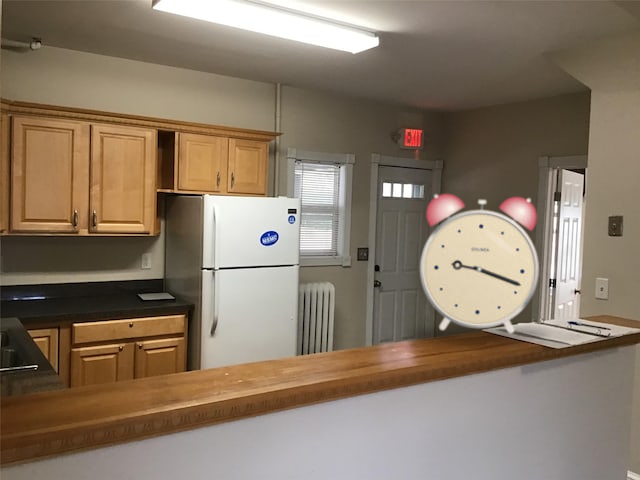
9h18
